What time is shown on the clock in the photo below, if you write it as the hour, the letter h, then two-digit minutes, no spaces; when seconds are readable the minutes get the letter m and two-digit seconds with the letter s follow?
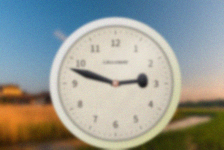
2h48
